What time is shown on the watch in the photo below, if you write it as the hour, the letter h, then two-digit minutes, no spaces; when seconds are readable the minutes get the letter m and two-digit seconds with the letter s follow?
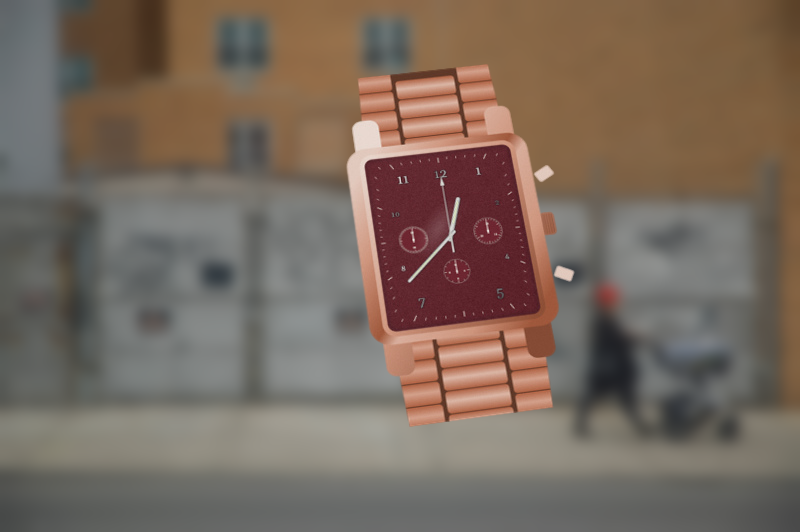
12h38
